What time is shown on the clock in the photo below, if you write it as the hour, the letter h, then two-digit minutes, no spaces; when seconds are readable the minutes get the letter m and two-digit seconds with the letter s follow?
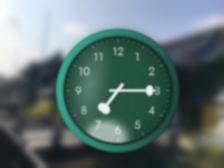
7h15
